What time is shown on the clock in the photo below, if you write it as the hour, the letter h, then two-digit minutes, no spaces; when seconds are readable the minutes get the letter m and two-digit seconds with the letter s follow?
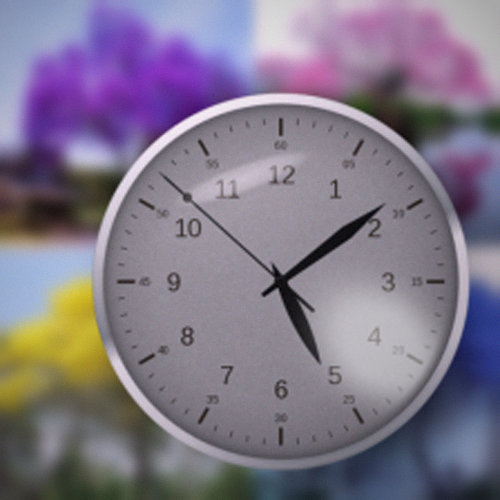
5h08m52s
